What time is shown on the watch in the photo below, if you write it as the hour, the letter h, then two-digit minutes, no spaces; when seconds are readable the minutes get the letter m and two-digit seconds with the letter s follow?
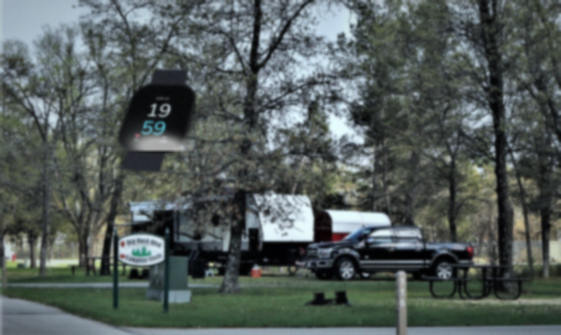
19h59
